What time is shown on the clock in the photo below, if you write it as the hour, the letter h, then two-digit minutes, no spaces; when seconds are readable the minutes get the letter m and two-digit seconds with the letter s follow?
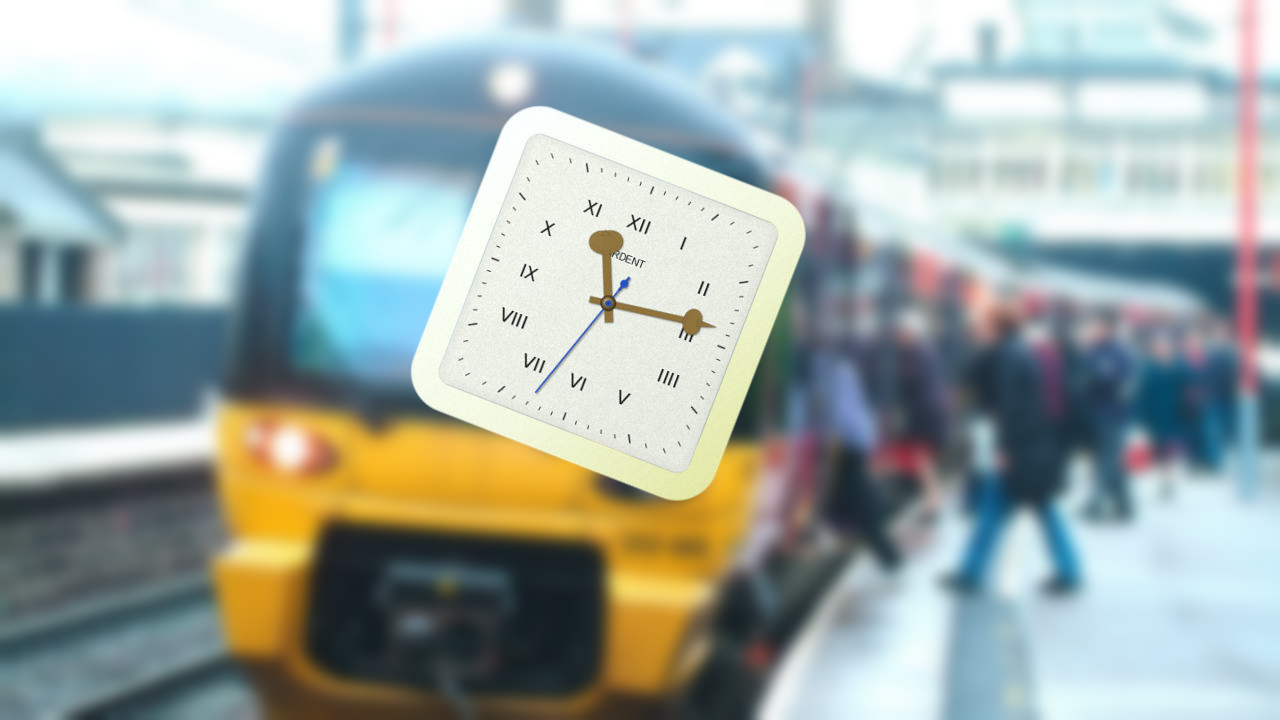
11h13m33s
